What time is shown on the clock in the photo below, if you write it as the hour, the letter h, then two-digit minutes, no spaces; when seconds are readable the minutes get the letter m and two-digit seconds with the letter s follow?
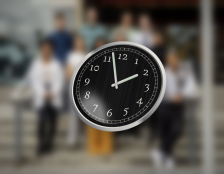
1h57
